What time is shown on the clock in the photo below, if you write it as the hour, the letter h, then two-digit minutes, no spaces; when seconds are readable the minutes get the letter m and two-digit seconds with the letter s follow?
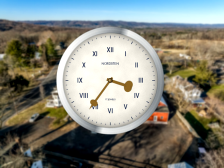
3h36
